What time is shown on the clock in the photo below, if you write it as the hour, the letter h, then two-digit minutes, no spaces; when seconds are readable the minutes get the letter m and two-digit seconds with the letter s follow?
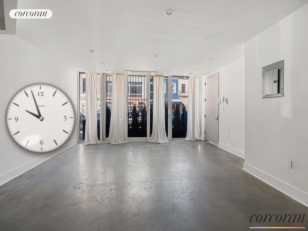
9h57
